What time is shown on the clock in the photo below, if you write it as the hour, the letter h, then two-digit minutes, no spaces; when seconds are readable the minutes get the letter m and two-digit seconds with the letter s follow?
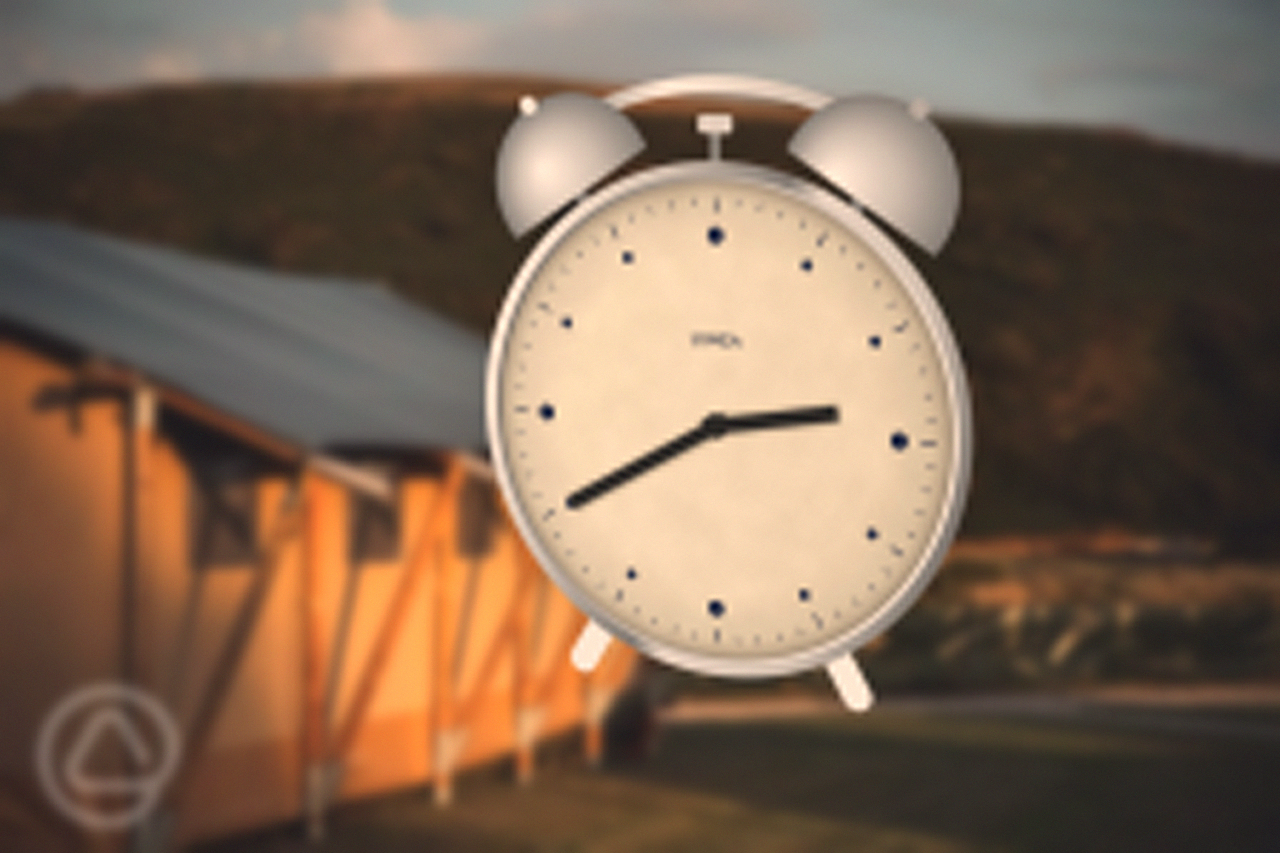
2h40
